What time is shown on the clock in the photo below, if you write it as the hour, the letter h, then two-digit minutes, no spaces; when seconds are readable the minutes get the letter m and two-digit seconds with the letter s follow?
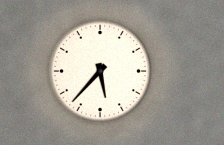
5h37
